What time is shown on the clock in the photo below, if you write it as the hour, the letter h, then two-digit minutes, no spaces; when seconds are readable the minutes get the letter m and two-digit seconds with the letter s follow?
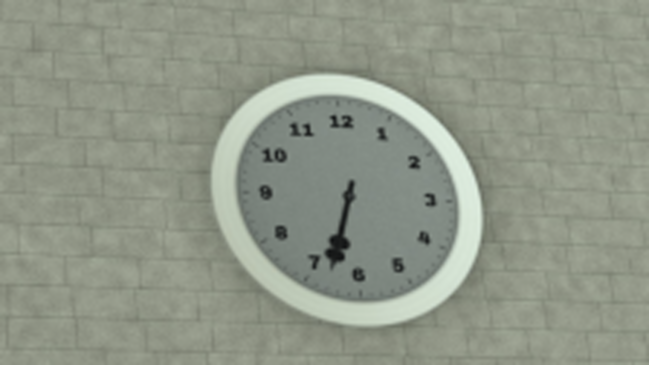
6h33
